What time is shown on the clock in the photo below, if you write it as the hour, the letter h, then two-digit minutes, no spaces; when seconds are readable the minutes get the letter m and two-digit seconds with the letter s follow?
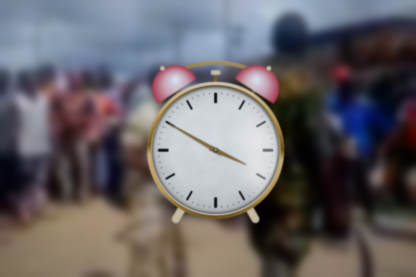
3h50
